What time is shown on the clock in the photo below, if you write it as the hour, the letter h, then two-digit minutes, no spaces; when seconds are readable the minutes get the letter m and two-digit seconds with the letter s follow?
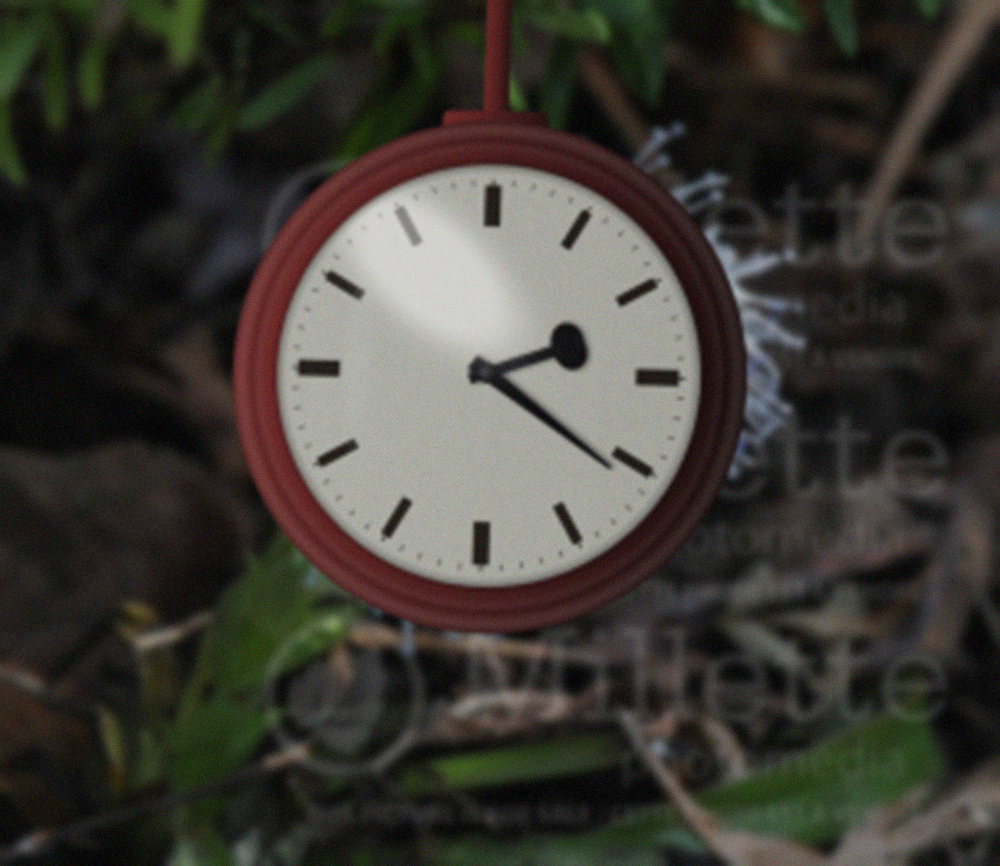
2h21
